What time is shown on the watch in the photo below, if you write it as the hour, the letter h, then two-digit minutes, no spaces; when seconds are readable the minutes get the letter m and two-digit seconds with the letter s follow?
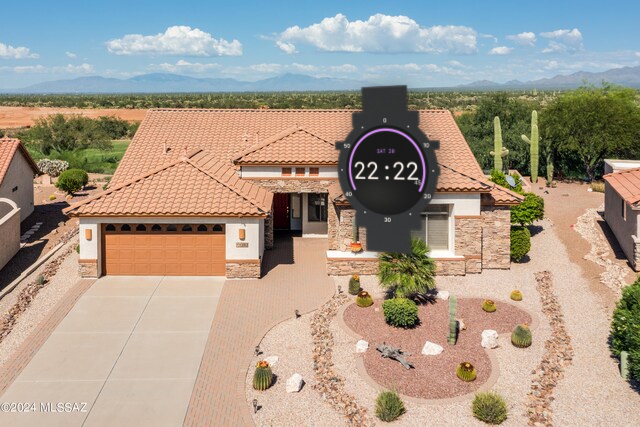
22h22
